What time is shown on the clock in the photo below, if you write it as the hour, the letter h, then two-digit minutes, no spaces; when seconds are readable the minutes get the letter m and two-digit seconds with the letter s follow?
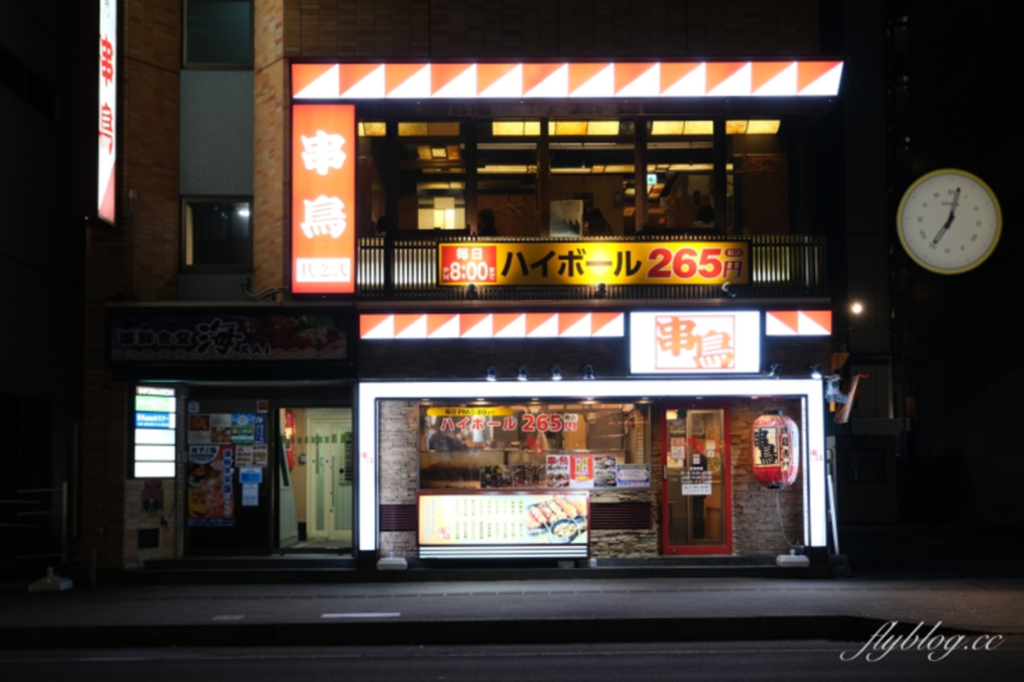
7h02
